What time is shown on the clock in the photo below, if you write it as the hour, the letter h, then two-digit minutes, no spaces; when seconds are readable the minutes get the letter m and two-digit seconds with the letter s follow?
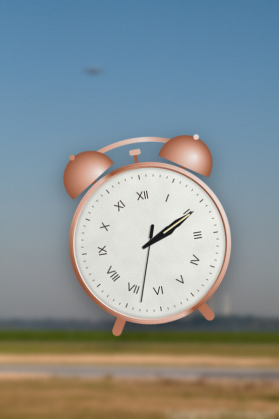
2h10m33s
